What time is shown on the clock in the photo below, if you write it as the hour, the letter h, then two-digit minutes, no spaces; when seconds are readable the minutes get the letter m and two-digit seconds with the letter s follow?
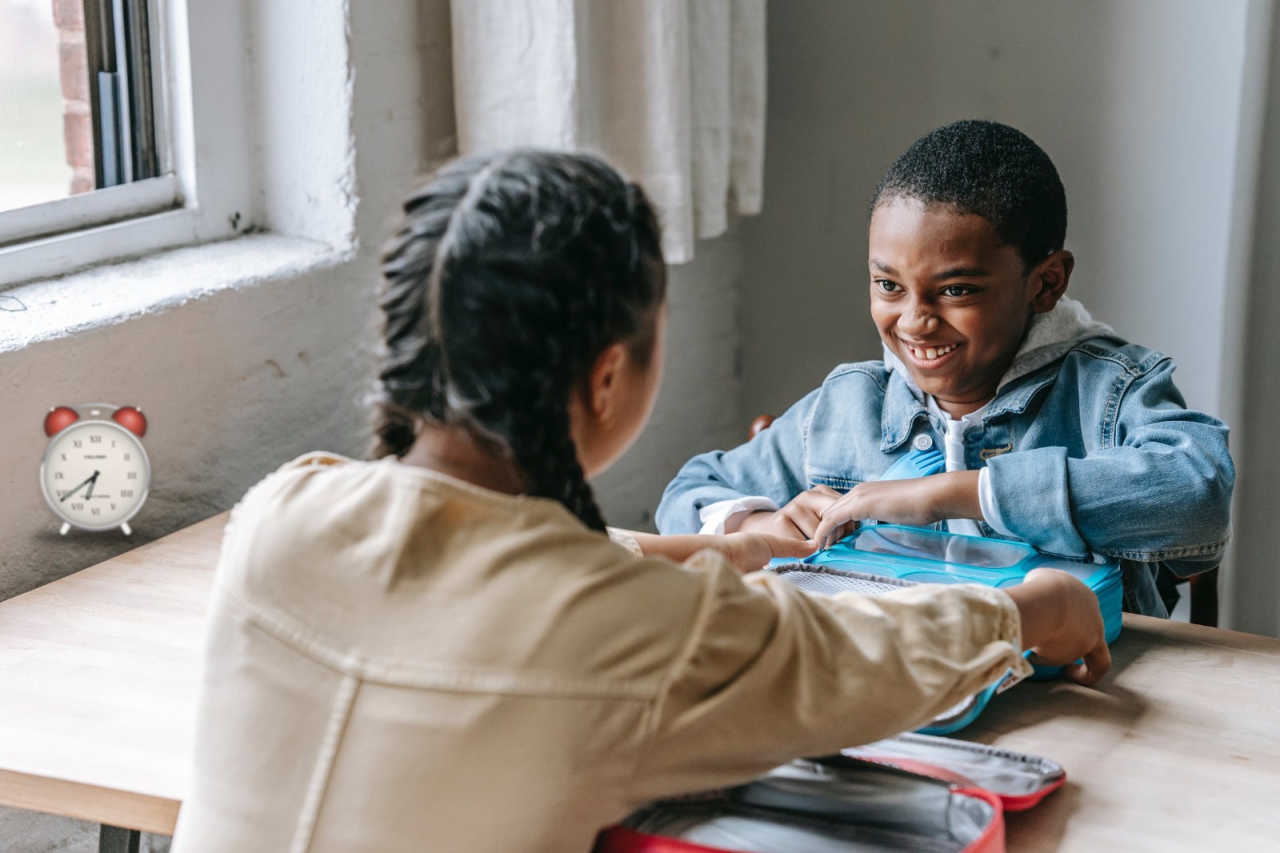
6h39
